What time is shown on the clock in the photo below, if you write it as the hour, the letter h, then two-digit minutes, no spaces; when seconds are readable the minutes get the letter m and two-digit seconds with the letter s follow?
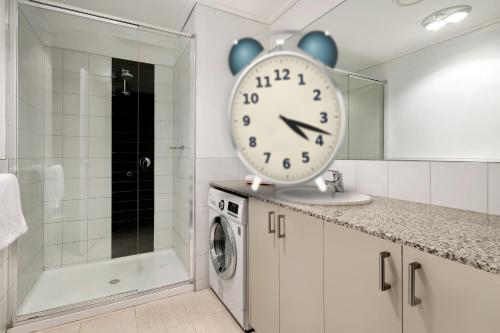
4h18
